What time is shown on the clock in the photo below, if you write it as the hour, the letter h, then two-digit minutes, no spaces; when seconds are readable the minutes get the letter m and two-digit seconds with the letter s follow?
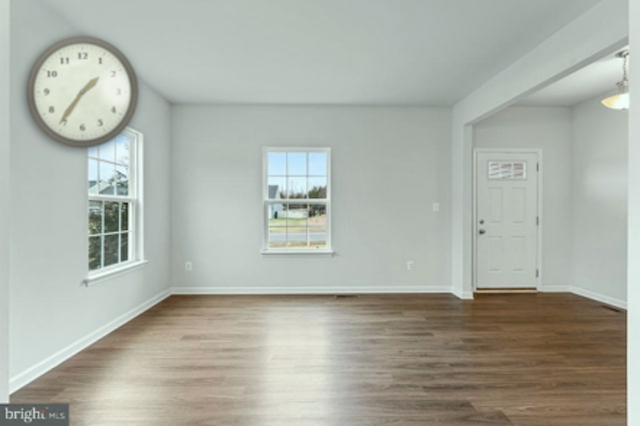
1h36
